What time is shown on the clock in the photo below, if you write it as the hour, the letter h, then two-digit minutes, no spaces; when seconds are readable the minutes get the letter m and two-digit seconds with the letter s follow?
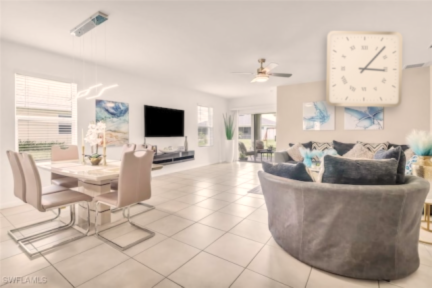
3h07
